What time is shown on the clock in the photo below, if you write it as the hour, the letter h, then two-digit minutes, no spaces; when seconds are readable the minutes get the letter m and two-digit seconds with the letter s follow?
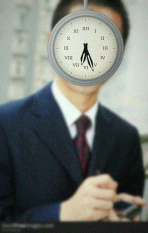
6h27
